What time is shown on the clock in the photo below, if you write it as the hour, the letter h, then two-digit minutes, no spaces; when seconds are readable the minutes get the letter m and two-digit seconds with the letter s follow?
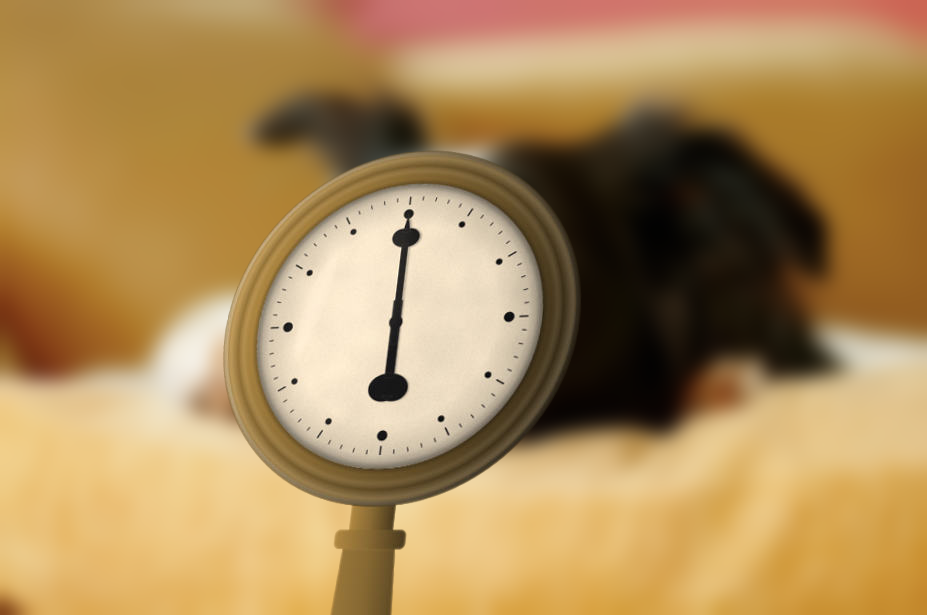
6h00
